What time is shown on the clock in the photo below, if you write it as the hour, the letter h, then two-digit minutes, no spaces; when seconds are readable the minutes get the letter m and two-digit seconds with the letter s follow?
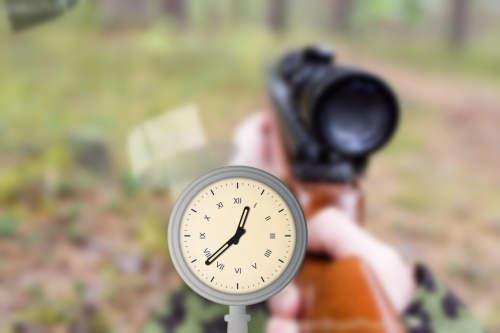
12h38
